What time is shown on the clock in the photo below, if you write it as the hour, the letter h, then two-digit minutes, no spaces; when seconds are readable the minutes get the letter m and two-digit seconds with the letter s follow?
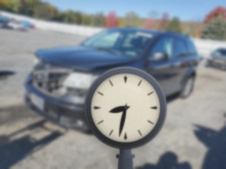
8h32
